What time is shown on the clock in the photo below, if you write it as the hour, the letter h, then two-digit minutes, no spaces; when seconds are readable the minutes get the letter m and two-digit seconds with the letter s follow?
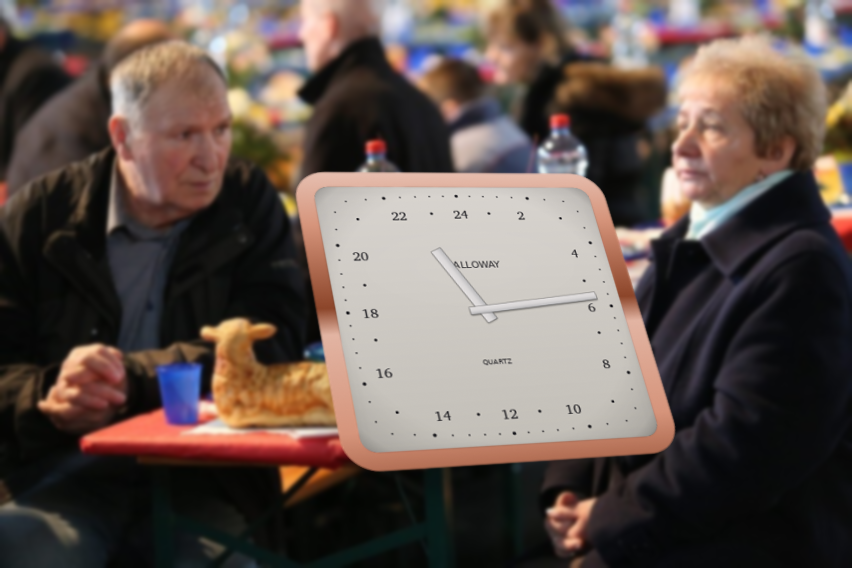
22h14
